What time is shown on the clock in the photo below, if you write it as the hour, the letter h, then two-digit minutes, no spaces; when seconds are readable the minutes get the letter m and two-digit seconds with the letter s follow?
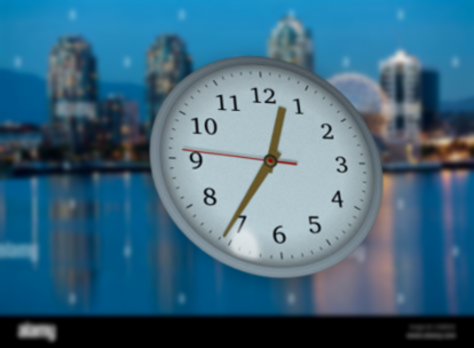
12h35m46s
